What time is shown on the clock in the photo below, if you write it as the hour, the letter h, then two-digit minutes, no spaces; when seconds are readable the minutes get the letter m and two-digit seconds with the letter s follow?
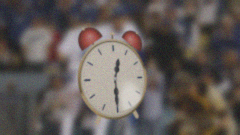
12h30
